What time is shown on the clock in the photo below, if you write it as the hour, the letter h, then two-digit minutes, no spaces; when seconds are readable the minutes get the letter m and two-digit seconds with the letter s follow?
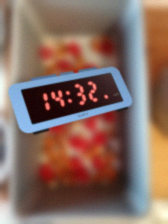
14h32
